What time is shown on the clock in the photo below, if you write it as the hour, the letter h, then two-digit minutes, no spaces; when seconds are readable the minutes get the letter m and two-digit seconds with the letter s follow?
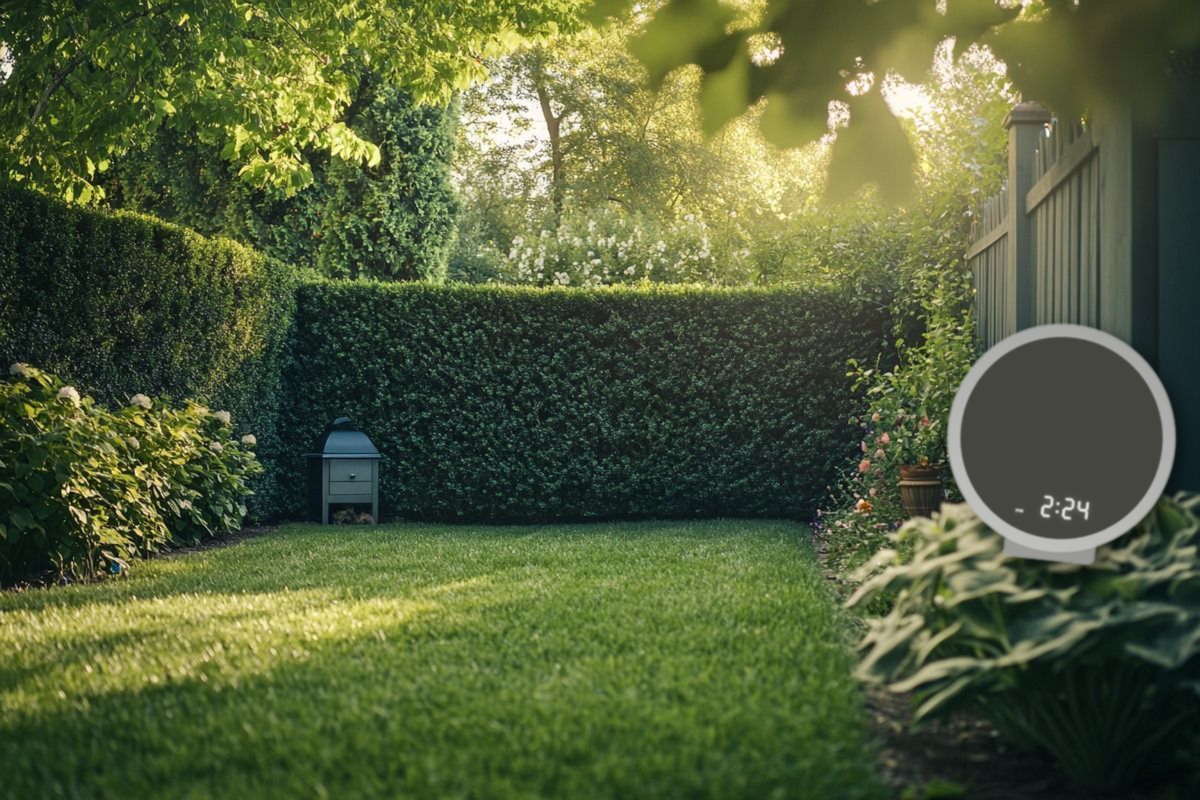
2h24
